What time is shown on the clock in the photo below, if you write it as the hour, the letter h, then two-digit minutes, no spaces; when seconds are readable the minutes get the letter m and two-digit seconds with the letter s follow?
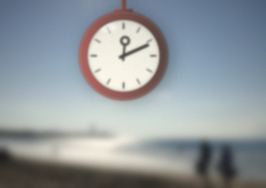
12h11
